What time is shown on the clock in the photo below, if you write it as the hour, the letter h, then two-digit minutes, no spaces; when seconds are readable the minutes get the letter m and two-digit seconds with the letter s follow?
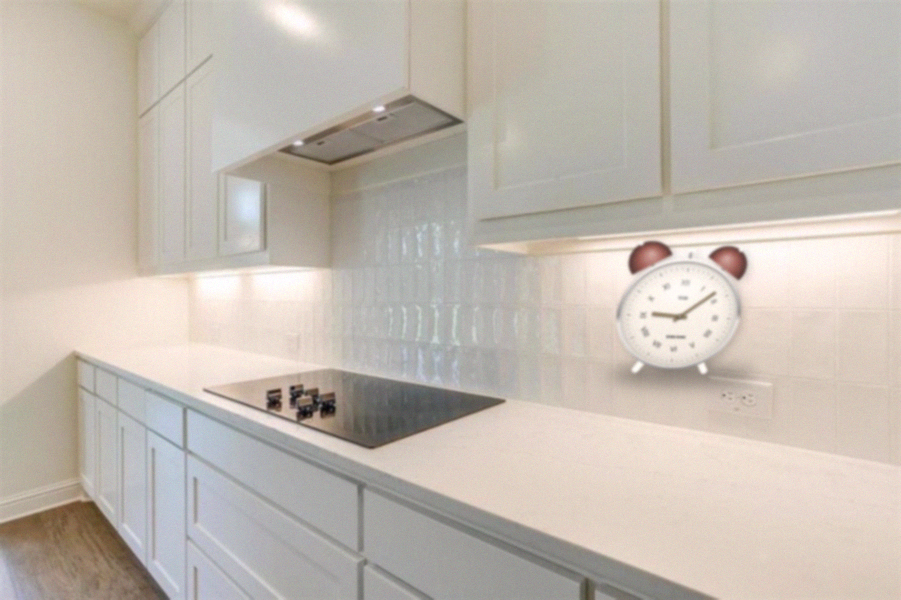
9h08
